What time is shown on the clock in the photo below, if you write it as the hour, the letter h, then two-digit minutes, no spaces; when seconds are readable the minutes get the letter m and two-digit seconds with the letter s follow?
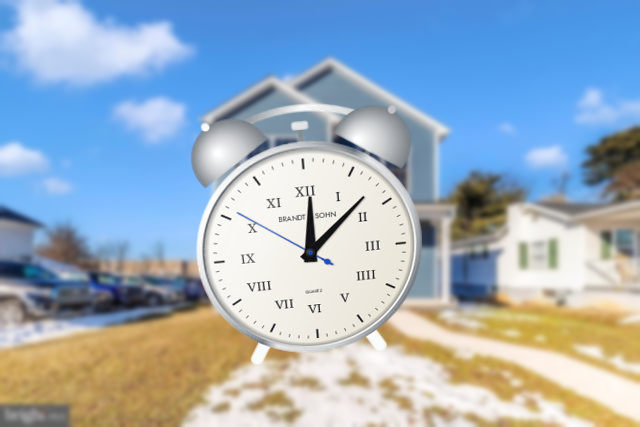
12h07m51s
